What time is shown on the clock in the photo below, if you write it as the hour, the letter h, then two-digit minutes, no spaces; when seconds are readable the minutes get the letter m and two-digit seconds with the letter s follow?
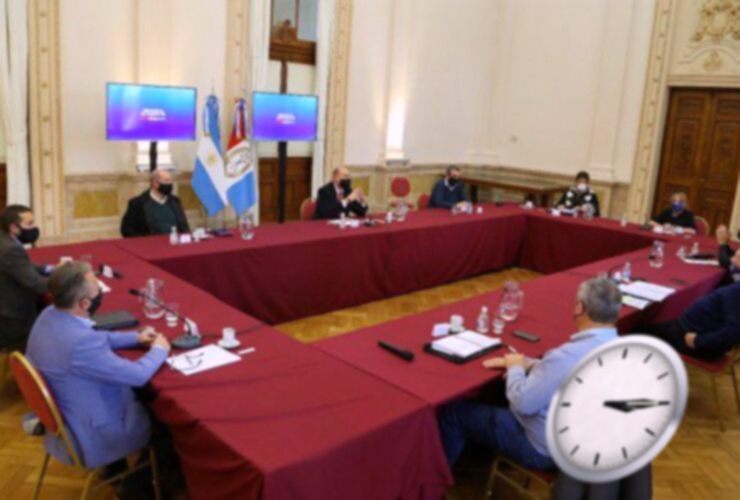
3h15
